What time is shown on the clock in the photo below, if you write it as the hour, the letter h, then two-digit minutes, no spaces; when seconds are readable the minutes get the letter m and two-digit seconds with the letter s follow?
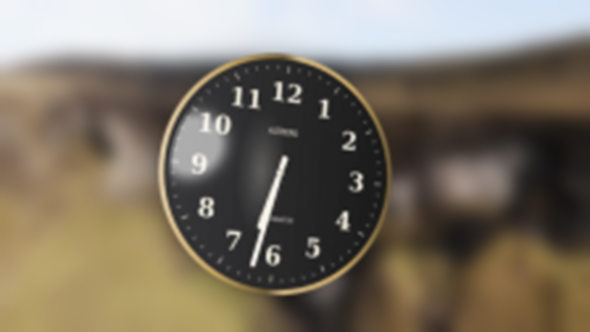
6h32
